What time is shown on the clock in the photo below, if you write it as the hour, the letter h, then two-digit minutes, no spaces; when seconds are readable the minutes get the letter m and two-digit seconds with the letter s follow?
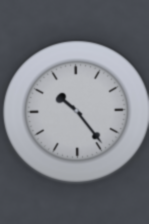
10h24
